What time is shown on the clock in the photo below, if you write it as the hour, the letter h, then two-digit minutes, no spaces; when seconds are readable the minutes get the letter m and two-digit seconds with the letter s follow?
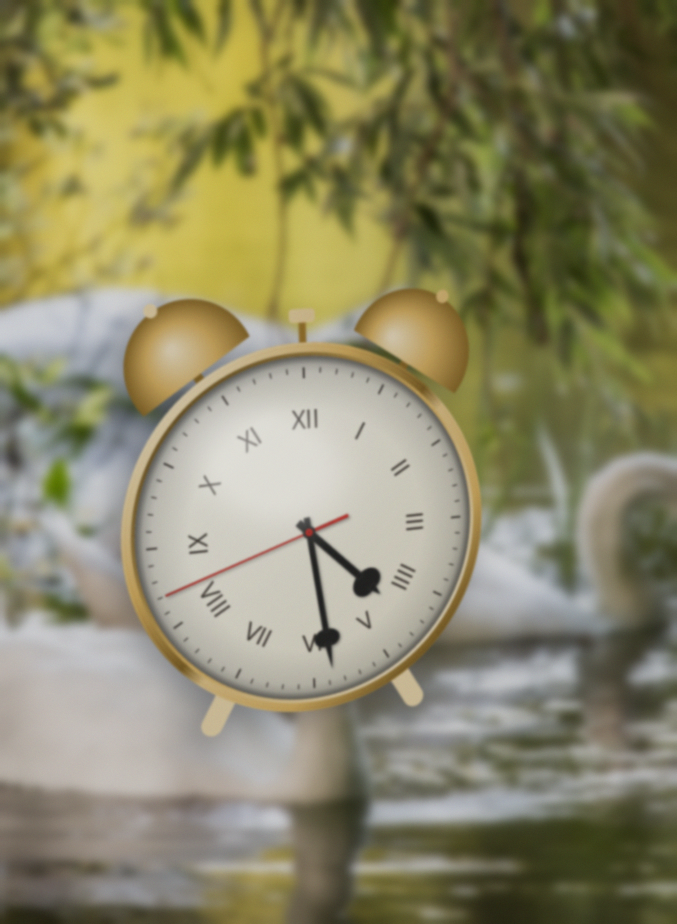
4h28m42s
